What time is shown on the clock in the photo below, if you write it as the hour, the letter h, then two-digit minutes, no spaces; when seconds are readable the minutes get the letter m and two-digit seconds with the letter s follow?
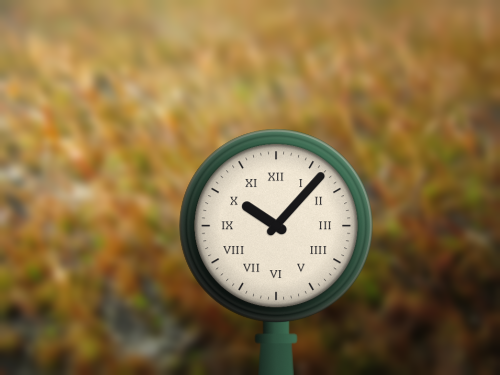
10h07
